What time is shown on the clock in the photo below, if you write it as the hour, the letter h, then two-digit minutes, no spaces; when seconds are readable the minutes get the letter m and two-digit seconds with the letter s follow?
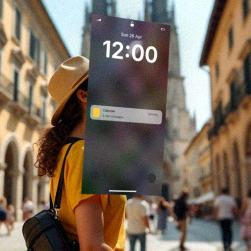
12h00
